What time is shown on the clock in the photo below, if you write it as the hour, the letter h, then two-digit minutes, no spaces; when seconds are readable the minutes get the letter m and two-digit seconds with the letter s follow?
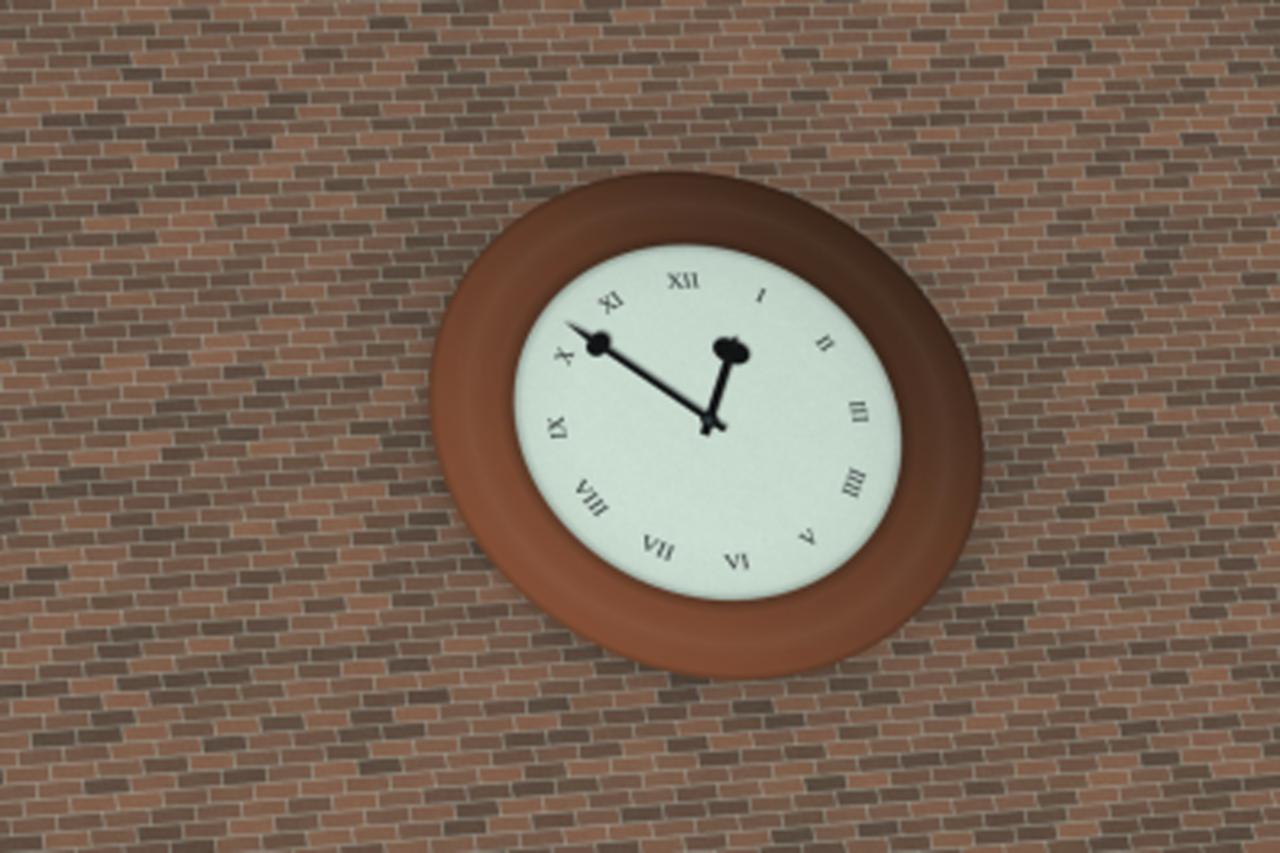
12h52
